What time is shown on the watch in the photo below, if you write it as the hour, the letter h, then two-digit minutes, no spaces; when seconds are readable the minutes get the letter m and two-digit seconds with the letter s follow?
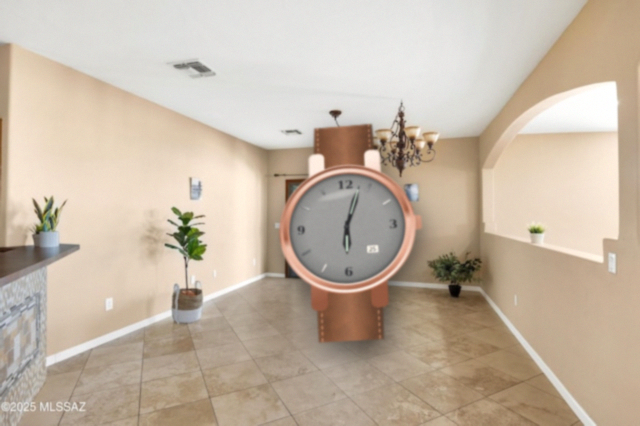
6h03
